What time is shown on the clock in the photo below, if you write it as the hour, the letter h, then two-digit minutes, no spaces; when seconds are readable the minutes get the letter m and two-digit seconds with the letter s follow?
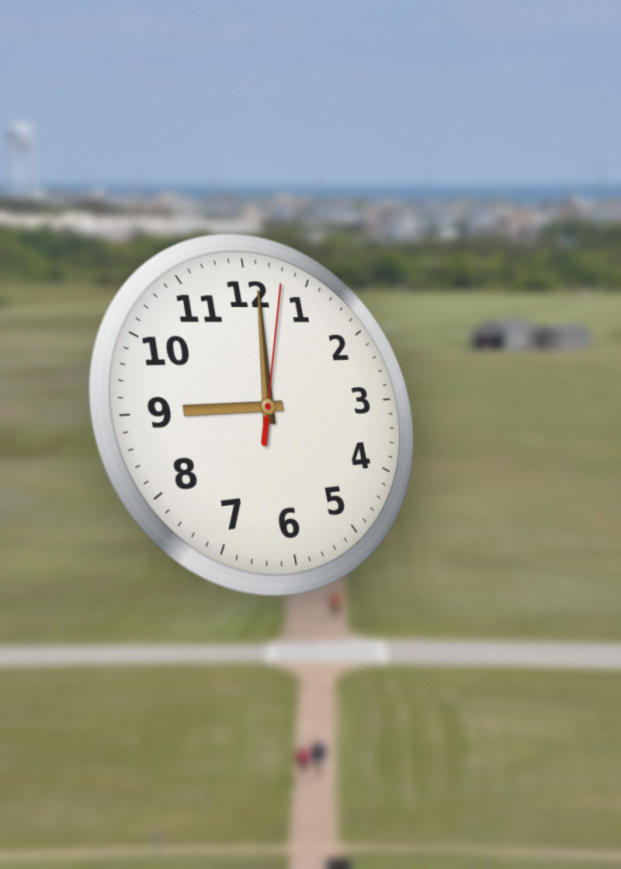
9h01m03s
